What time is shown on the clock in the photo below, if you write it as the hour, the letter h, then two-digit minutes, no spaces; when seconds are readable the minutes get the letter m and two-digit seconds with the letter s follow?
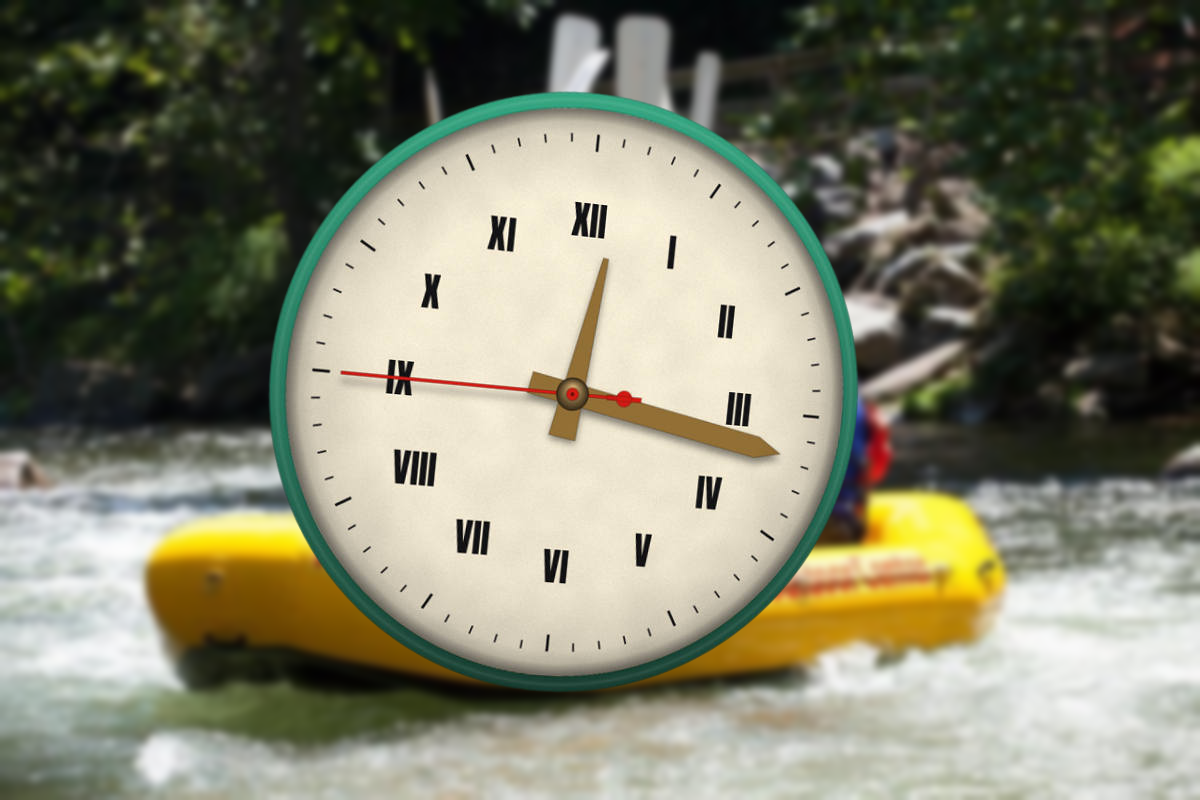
12h16m45s
